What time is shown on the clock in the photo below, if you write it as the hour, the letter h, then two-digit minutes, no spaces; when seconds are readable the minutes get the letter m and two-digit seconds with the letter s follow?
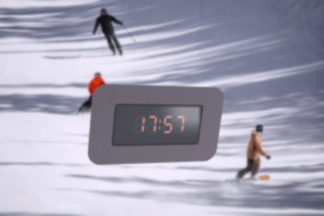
17h57
